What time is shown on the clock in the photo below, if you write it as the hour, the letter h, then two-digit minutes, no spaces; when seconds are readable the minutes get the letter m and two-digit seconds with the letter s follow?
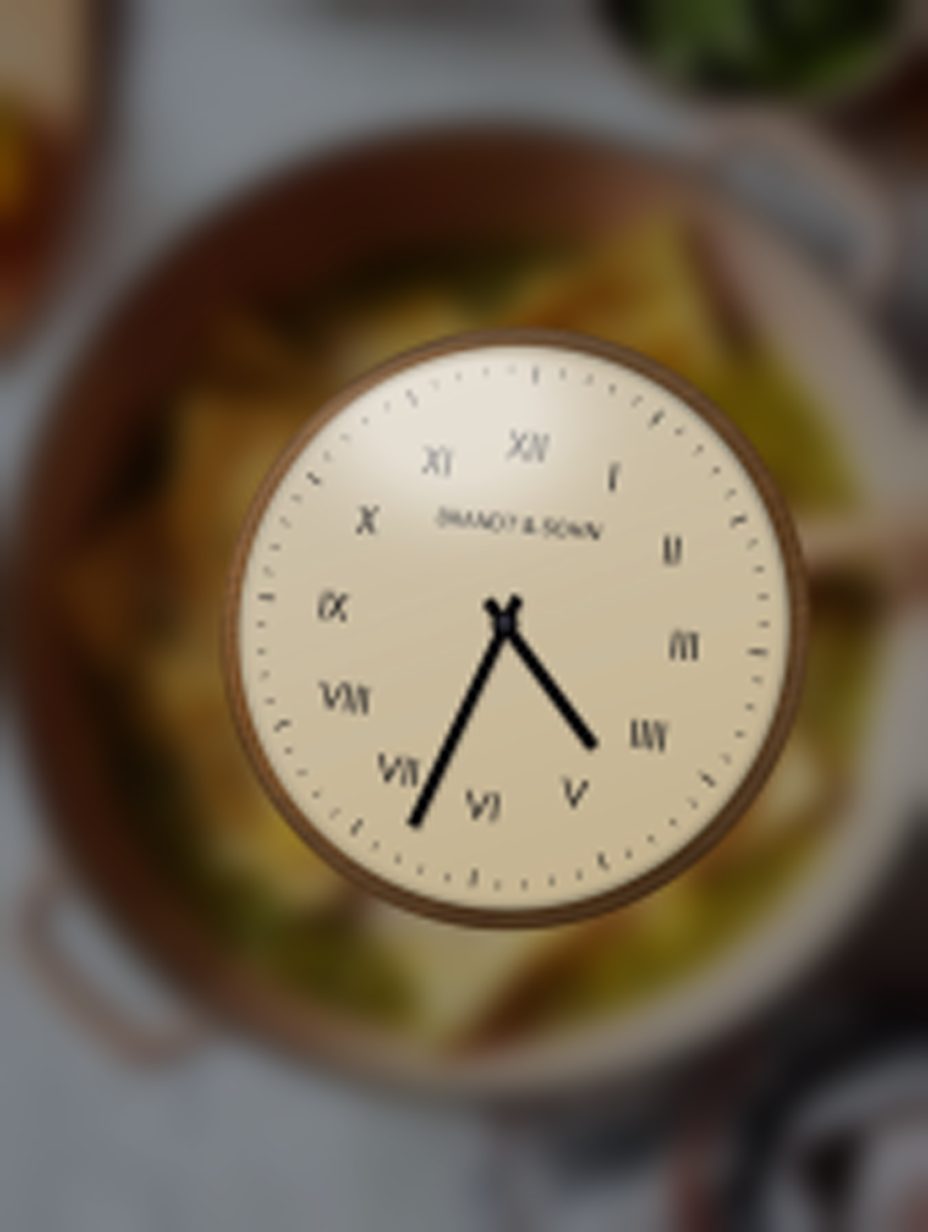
4h33
